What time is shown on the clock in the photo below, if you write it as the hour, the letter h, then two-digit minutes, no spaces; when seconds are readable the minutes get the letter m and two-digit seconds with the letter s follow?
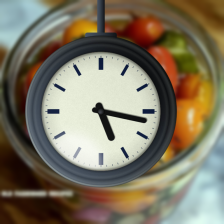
5h17
